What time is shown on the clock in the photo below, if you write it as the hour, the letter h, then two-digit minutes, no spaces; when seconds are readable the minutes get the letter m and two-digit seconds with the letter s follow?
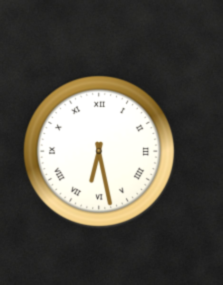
6h28
